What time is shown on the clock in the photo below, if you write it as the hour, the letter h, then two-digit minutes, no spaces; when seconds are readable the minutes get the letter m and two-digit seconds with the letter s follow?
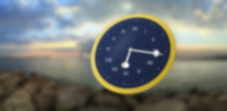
6h16
